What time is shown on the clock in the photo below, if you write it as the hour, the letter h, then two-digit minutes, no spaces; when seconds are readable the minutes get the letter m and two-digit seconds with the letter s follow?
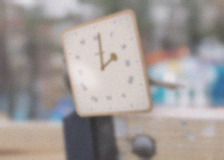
2h01
